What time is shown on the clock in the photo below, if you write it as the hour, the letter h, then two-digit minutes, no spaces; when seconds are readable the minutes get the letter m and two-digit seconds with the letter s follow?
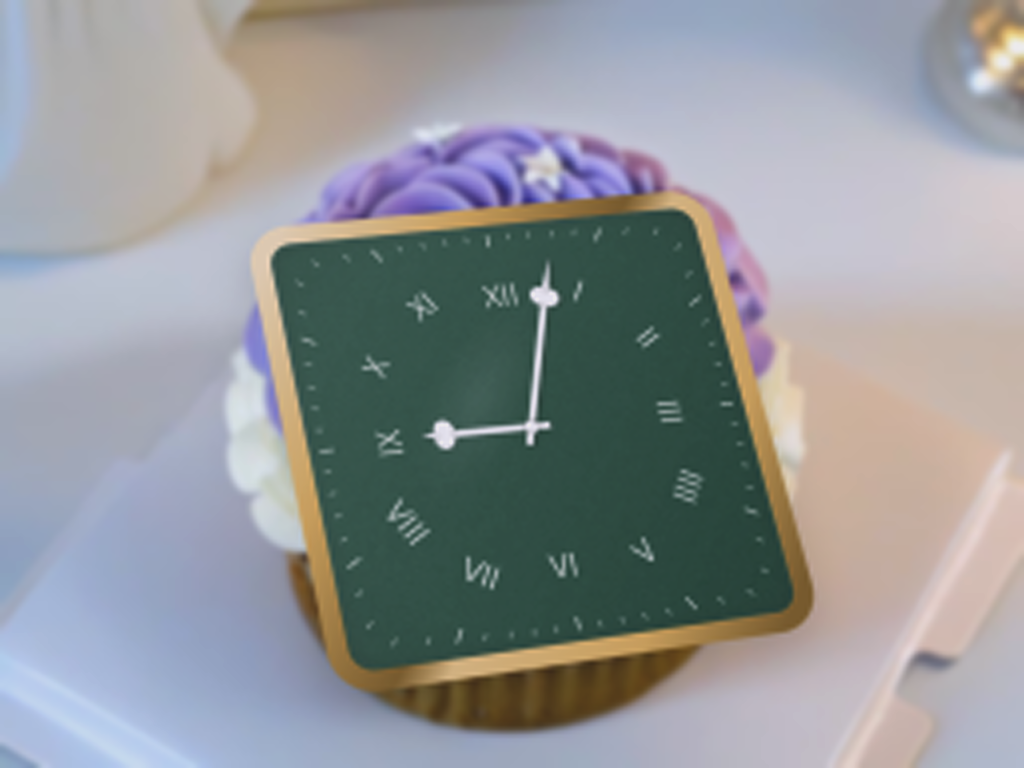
9h03
